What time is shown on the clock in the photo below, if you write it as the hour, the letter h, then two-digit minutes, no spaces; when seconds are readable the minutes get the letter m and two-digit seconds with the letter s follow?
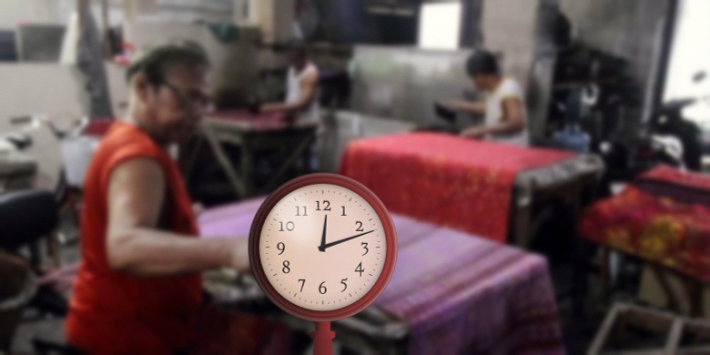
12h12
